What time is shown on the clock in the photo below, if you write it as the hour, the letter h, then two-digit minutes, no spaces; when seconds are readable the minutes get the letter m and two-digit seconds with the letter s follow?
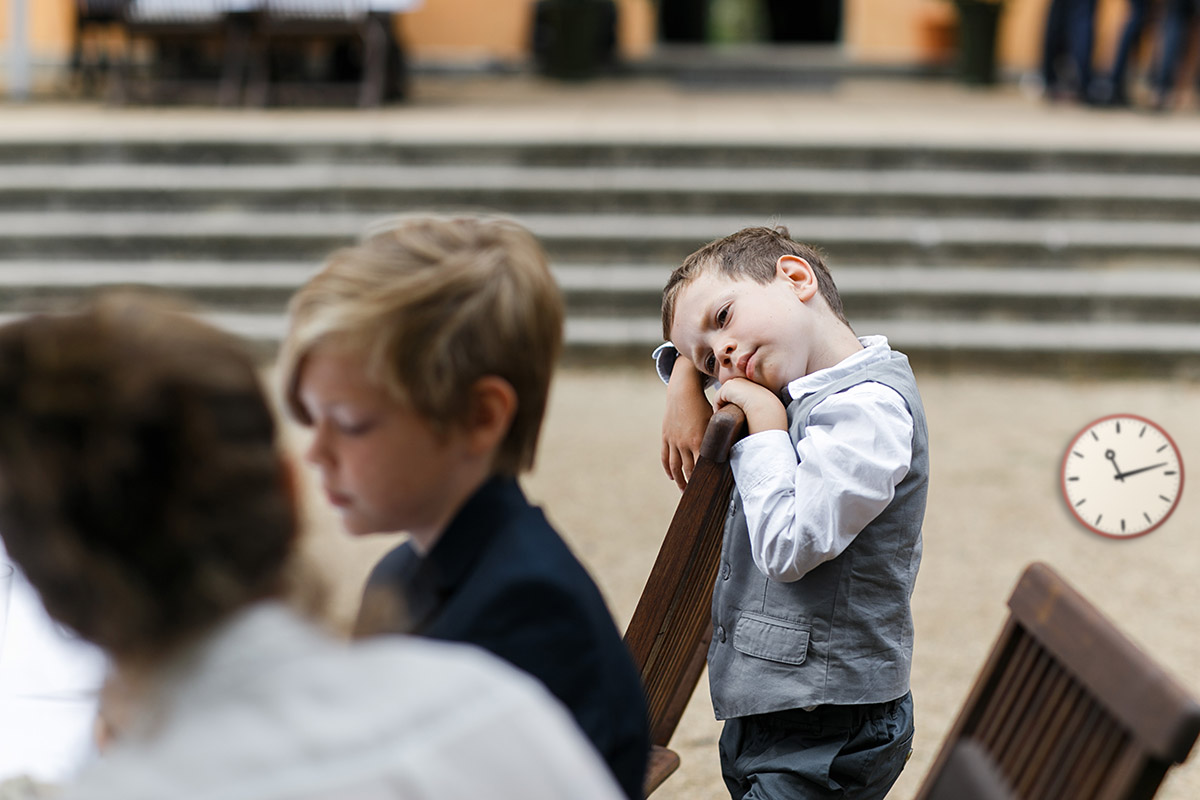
11h13
